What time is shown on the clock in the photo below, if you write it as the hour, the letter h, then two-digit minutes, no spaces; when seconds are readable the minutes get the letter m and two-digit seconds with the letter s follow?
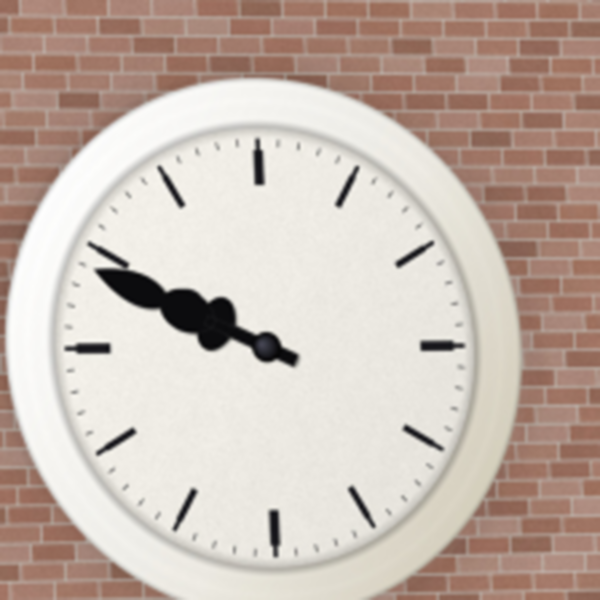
9h49
